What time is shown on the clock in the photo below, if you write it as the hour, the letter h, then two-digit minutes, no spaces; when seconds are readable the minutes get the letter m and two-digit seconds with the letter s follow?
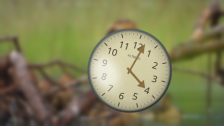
4h02
